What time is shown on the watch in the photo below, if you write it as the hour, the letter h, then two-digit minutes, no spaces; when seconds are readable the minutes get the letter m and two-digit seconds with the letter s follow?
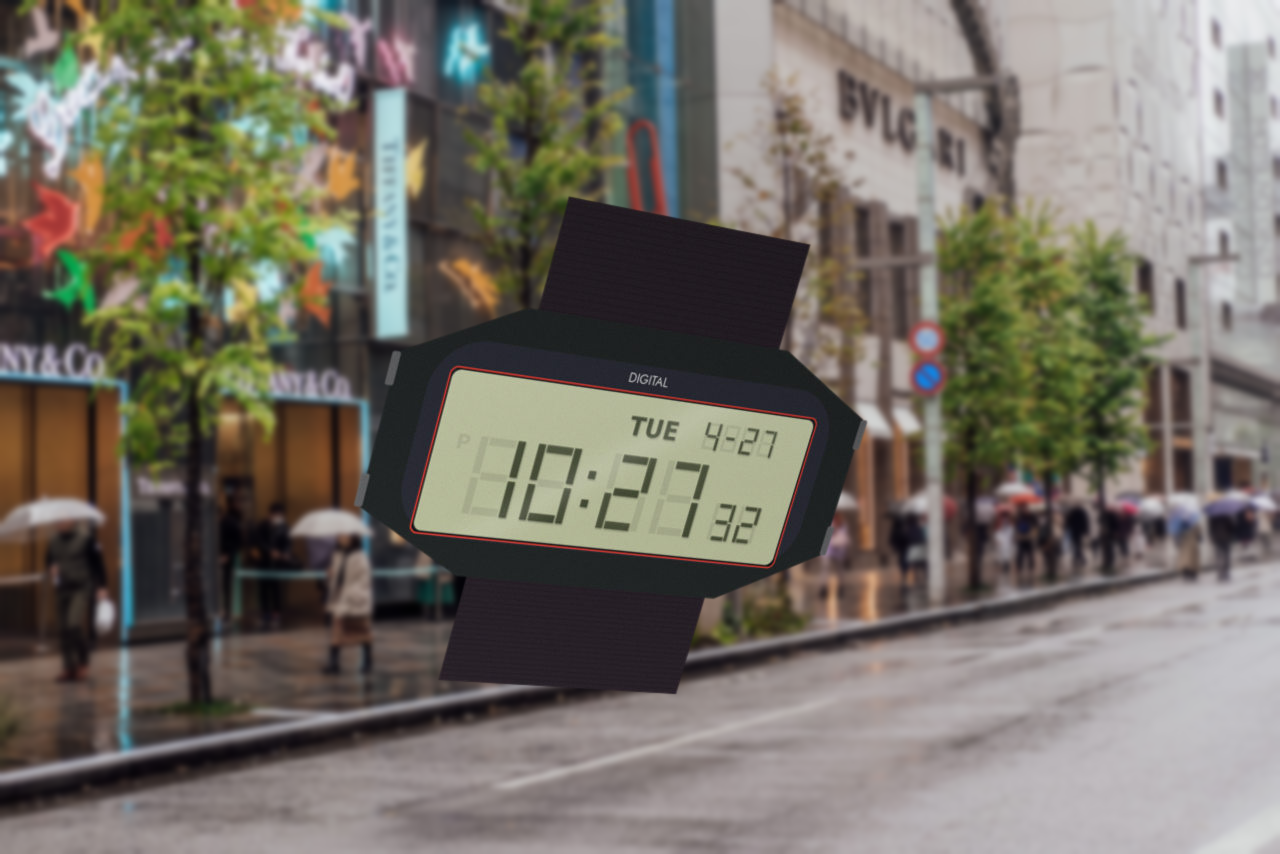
10h27m32s
